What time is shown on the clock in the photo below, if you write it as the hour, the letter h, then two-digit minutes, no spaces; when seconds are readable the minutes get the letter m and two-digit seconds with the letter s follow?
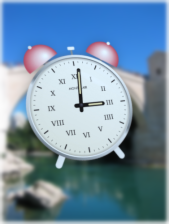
3h01
